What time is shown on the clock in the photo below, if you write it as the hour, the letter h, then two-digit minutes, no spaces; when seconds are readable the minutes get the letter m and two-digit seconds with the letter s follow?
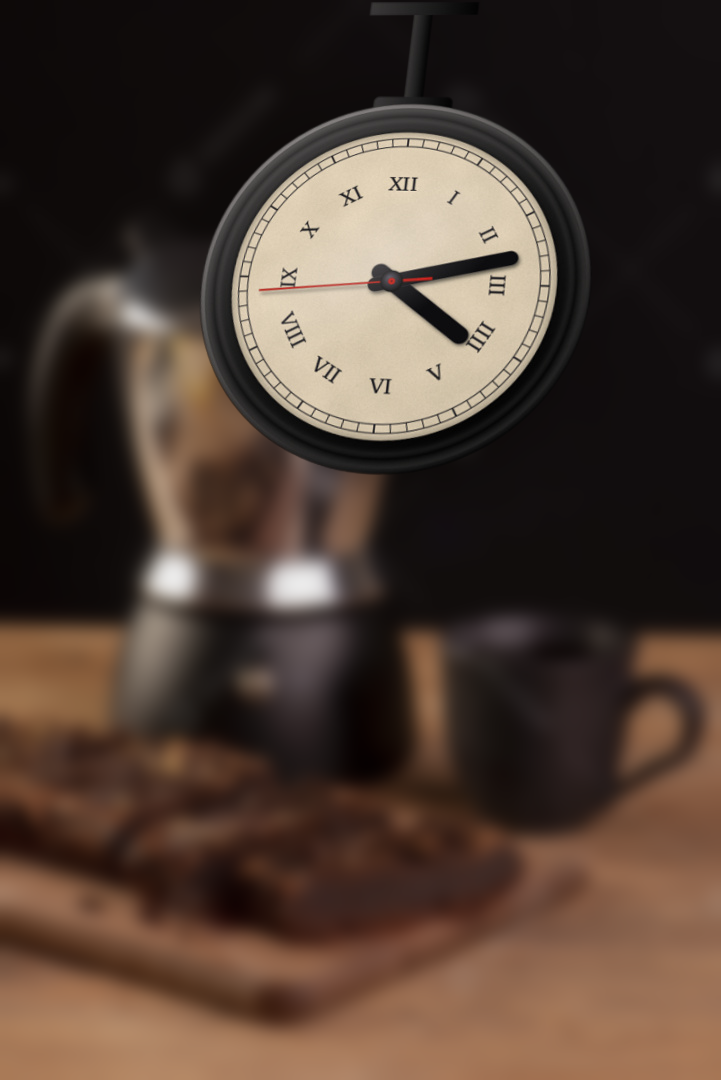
4h12m44s
